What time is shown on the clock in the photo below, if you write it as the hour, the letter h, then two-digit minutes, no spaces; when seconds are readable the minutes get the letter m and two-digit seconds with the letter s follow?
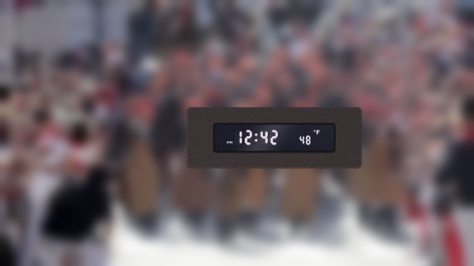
12h42
